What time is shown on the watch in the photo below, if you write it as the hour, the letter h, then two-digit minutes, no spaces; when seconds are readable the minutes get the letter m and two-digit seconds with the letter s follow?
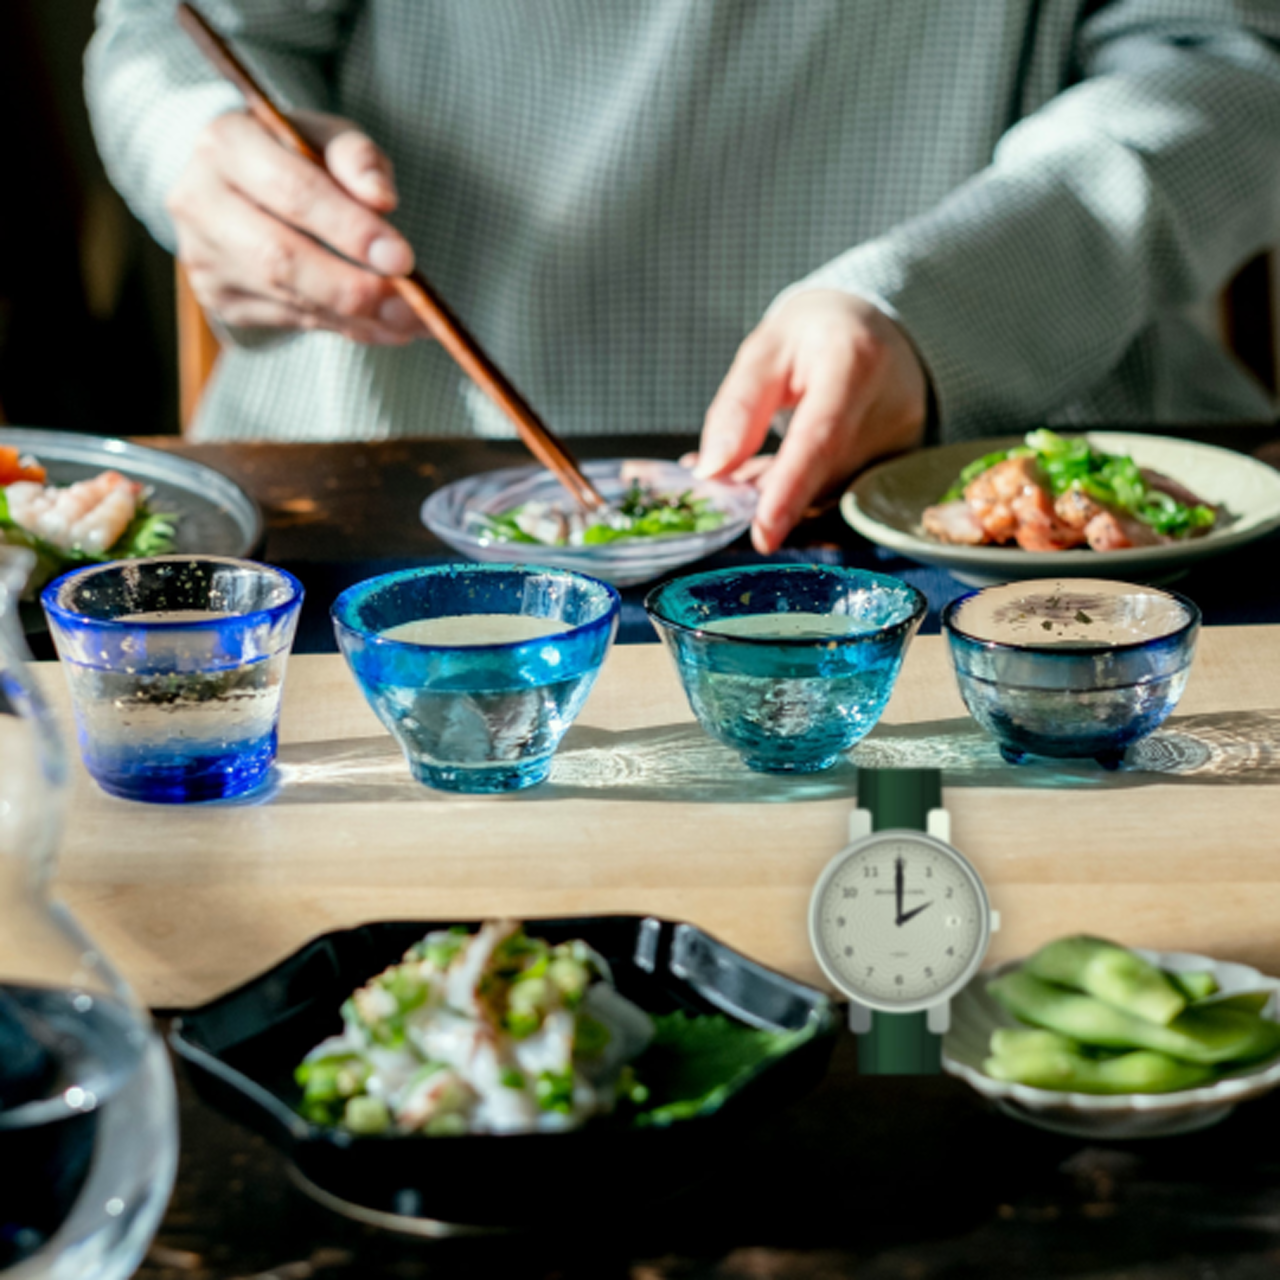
2h00
